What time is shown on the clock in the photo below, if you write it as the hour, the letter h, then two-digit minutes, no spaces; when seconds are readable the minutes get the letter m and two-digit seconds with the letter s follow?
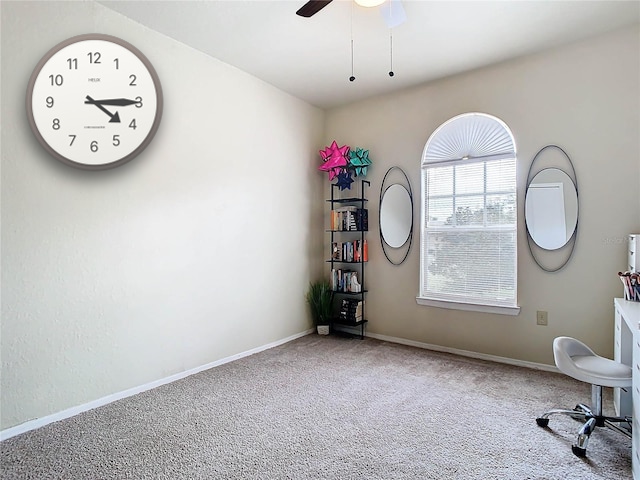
4h15
